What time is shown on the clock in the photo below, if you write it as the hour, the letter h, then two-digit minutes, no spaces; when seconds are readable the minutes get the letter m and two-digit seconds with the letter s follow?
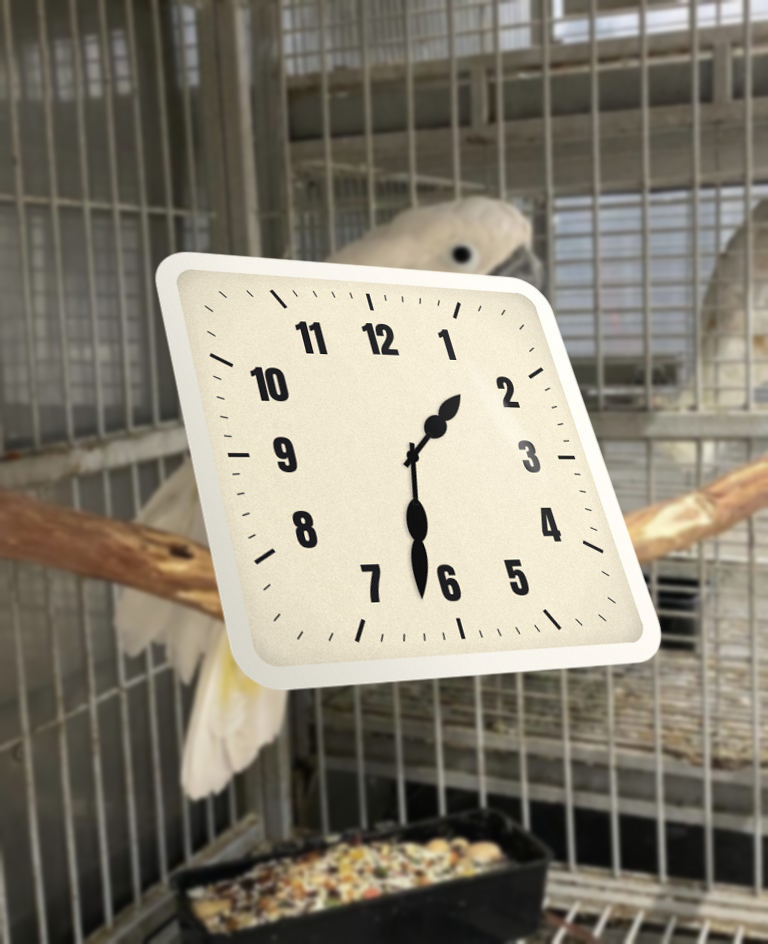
1h32
